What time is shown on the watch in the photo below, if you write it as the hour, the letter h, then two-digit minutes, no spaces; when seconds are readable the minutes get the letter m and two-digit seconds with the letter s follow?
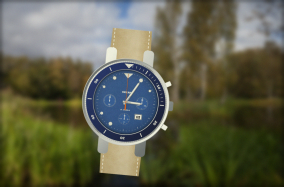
3h05
